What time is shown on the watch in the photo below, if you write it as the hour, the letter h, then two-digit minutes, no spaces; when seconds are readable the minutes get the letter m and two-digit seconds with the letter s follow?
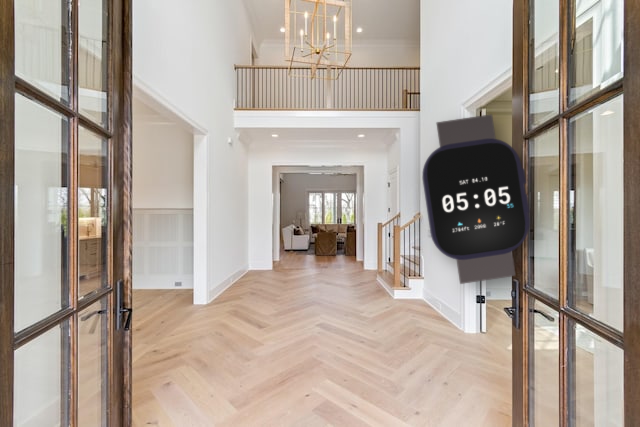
5h05
